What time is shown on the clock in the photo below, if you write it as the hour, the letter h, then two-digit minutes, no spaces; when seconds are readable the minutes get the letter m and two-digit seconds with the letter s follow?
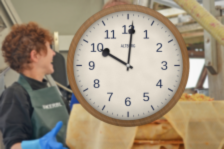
10h01
